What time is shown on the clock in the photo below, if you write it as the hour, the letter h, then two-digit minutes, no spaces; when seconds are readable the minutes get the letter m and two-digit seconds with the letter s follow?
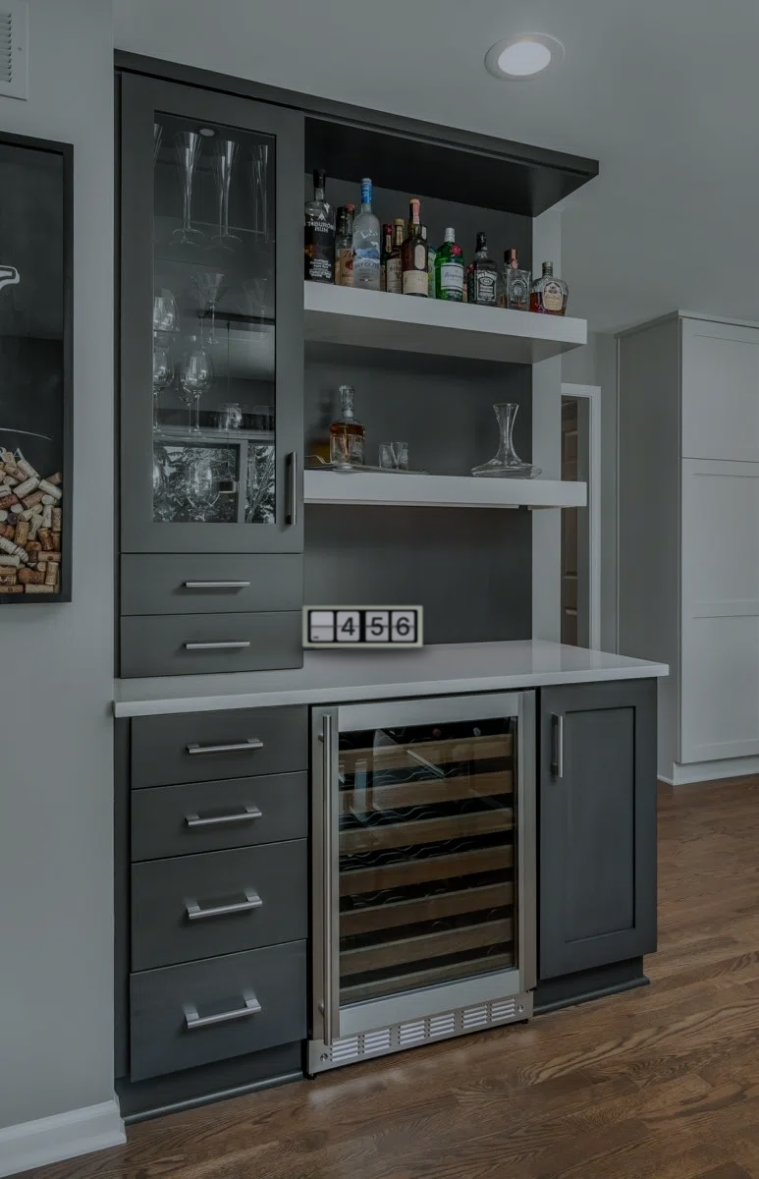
4h56
